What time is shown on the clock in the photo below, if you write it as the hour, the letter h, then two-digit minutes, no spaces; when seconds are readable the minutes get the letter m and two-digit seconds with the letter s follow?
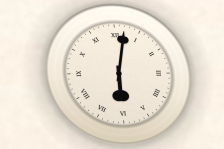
6h02
